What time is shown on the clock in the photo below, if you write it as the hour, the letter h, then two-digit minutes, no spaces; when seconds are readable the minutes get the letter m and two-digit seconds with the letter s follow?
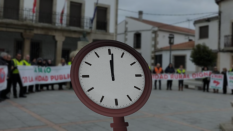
12h01
